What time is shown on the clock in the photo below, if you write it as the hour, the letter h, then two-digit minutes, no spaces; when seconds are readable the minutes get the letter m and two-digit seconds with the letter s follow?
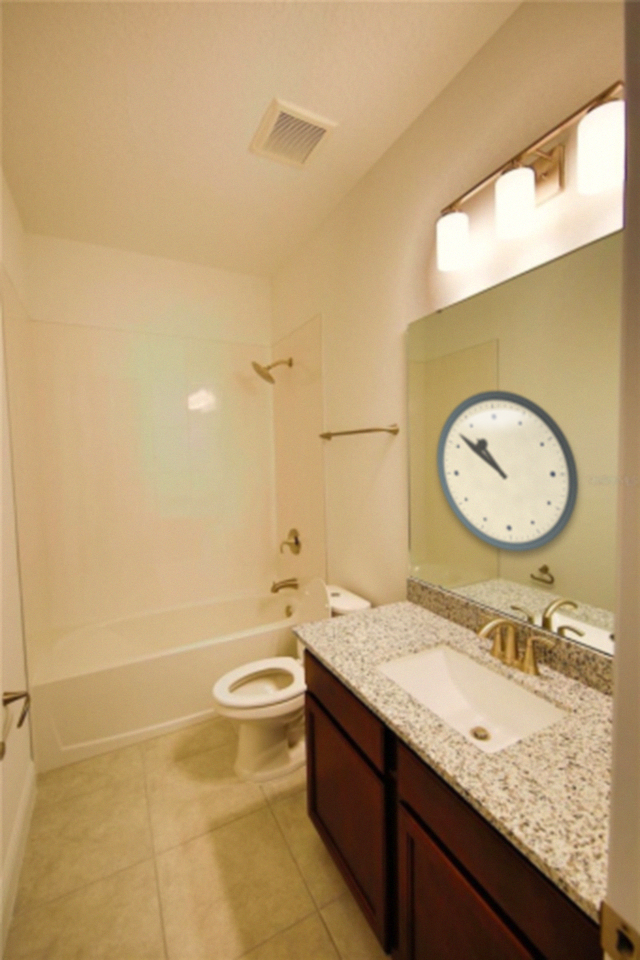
10h52
